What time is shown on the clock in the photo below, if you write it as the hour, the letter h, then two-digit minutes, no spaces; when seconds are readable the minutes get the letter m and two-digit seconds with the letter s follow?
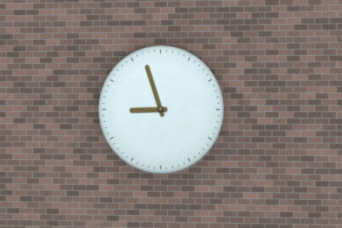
8h57
